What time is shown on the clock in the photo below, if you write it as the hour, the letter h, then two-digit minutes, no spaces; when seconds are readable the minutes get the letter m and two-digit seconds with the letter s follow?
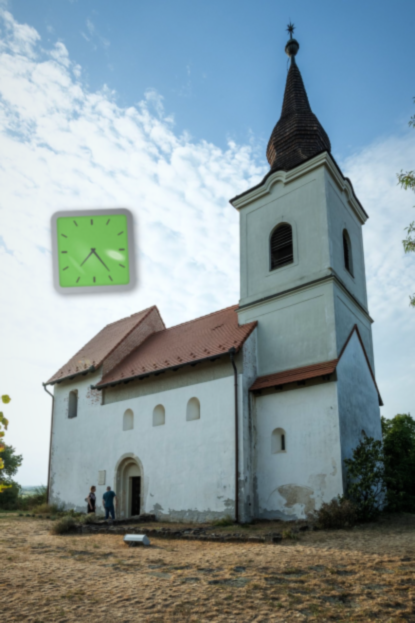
7h24
